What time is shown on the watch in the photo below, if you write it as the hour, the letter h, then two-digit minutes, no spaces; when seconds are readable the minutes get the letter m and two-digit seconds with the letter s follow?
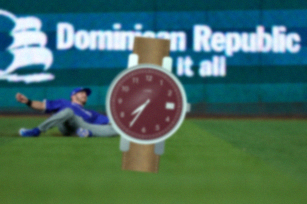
7h35
